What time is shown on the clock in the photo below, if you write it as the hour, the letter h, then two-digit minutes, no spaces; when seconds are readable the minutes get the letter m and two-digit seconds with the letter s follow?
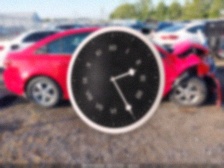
2h25
